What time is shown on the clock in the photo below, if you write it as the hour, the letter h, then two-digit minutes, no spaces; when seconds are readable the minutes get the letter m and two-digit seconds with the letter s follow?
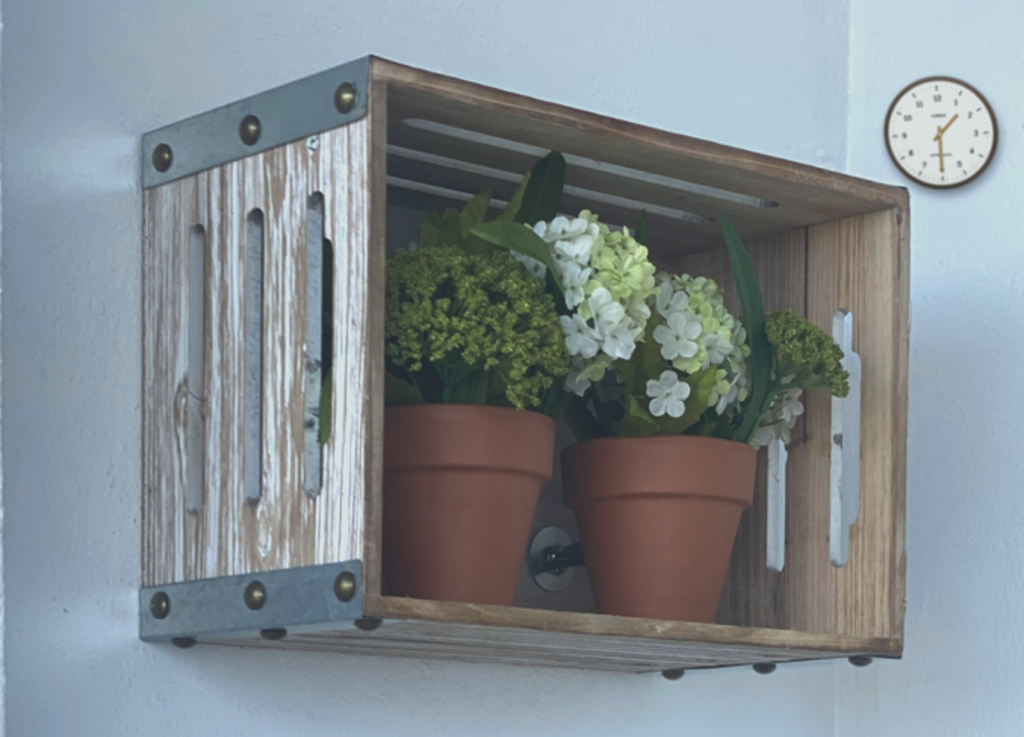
1h30
